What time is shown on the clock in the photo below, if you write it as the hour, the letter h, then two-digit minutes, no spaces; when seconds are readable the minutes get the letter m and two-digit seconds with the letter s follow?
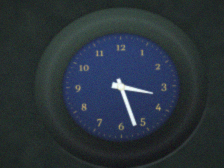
3h27
